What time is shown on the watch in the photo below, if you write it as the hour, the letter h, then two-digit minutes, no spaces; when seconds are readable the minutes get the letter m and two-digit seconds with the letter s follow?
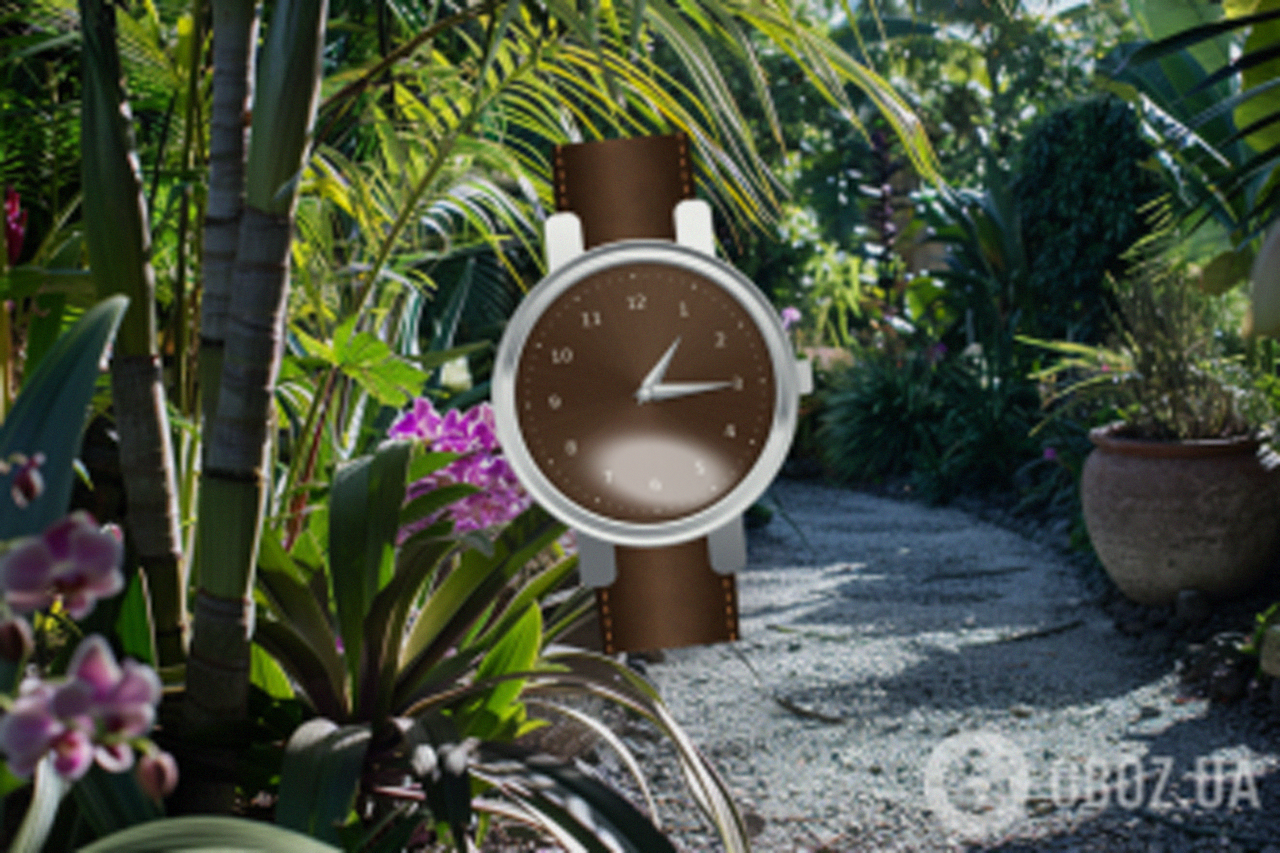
1h15
